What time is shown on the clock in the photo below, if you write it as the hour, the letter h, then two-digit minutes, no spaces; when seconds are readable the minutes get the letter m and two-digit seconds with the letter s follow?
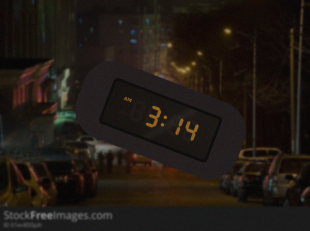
3h14
